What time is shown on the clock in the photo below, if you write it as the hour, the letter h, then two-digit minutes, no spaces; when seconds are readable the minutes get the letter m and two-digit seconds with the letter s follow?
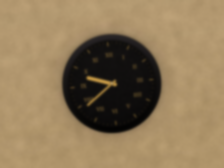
9h39
